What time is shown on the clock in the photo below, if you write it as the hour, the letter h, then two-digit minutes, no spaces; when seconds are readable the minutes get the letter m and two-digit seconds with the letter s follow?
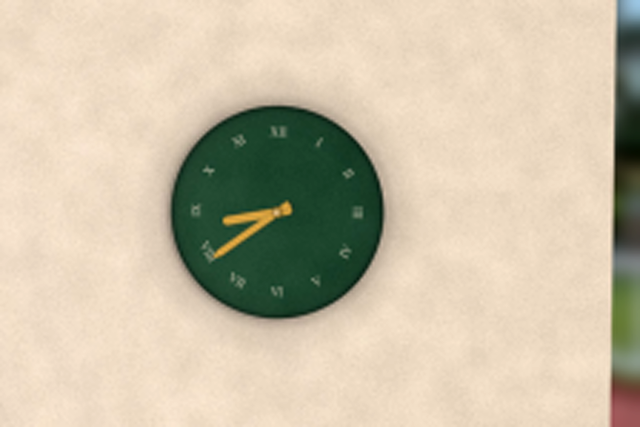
8h39
